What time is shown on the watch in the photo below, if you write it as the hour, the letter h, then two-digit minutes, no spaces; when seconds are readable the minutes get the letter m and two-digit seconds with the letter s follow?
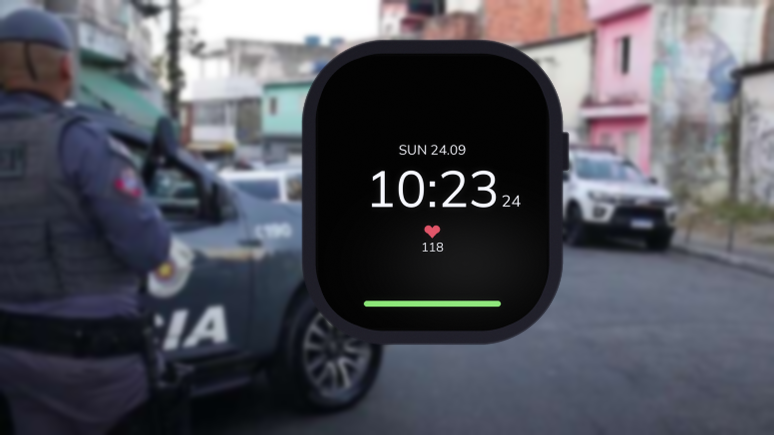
10h23m24s
